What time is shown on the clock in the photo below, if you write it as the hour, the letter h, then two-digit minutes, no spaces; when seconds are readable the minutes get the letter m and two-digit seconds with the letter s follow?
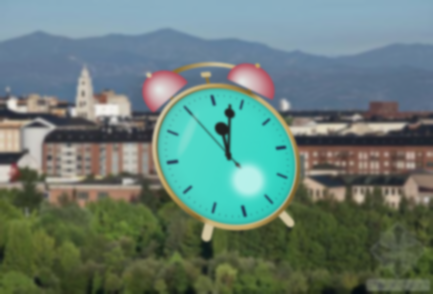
12h02m55s
